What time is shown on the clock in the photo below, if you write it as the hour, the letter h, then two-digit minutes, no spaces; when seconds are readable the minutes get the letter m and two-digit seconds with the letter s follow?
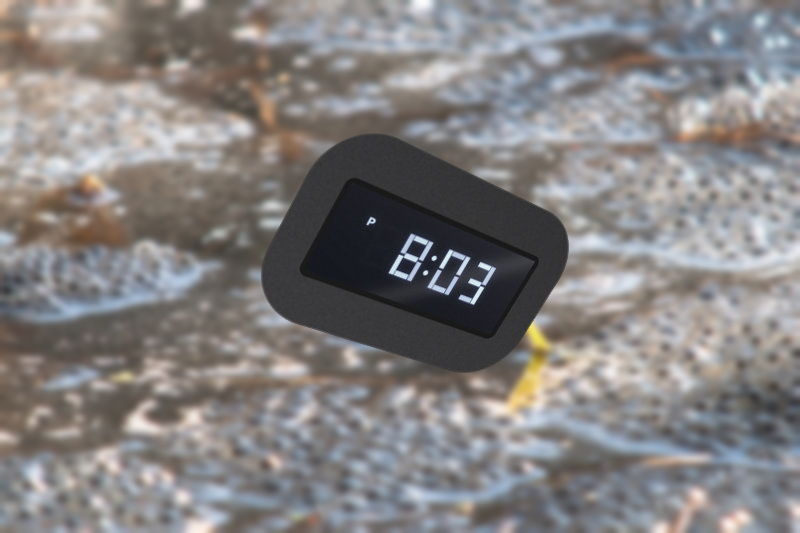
8h03
